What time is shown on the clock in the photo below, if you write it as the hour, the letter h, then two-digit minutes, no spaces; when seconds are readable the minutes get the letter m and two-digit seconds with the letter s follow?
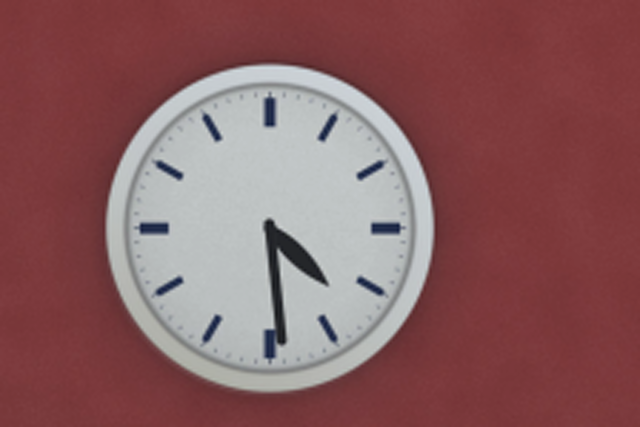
4h29
